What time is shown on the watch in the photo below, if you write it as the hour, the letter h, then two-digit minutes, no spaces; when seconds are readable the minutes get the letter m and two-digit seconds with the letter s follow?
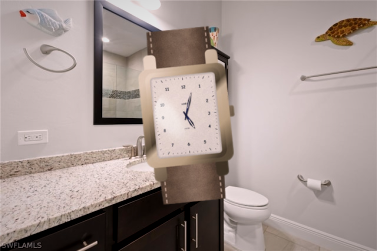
5h03
